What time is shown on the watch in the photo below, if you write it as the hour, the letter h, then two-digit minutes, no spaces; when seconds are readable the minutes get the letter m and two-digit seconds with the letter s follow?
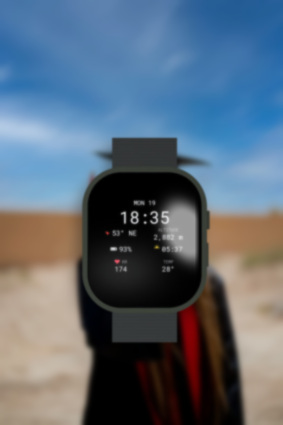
18h35
